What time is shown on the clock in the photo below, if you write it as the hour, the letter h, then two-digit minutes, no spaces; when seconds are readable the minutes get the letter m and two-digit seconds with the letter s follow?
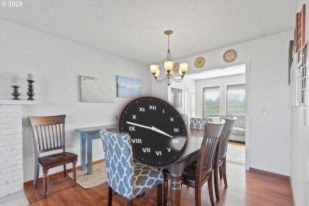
3h47
